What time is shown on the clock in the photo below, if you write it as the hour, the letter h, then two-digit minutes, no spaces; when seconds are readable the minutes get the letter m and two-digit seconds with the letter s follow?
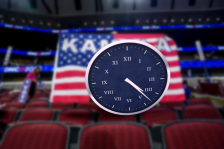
4h23
